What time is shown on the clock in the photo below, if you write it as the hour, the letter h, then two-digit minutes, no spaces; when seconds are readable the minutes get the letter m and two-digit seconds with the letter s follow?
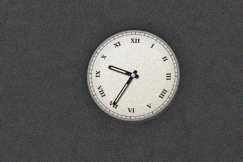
9h35
